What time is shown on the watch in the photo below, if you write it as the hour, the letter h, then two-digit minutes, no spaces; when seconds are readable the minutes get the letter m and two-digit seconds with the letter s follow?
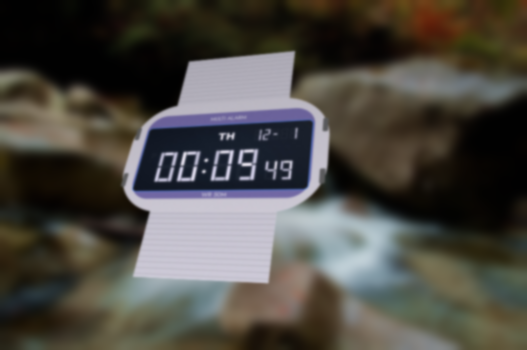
0h09m49s
